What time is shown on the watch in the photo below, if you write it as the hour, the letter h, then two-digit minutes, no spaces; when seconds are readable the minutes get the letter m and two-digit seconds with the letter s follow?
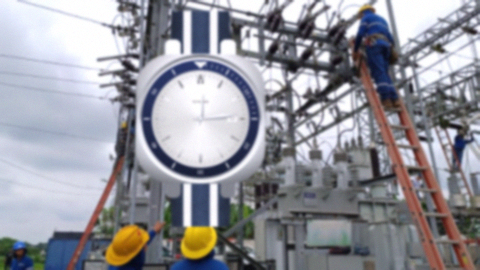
12h14
